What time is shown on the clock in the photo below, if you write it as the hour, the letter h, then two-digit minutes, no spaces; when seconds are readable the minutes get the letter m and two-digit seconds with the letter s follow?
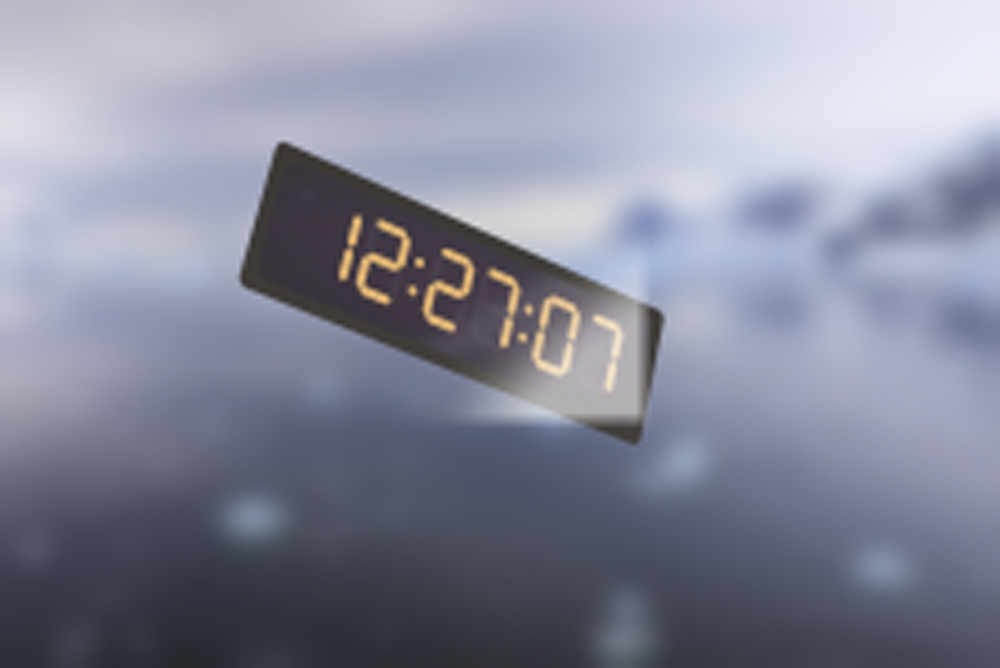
12h27m07s
